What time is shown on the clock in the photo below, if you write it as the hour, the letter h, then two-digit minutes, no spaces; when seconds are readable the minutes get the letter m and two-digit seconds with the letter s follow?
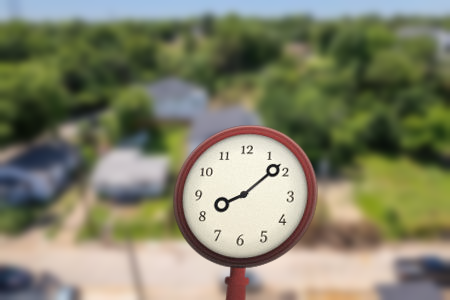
8h08
